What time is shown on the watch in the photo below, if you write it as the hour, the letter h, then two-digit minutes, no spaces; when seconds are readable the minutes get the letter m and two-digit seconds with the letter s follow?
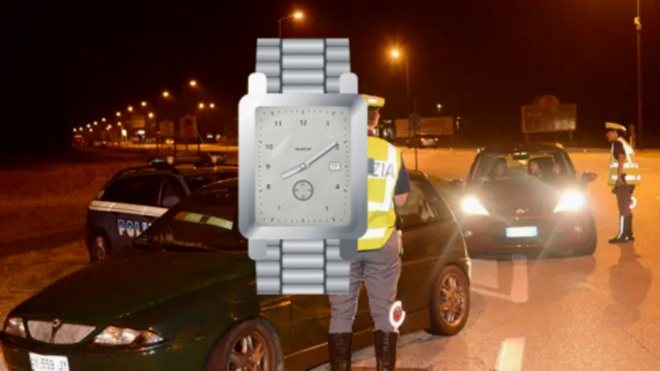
8h09
